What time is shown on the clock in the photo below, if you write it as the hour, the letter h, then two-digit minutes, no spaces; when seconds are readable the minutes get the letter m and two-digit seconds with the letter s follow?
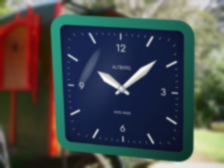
10h08
